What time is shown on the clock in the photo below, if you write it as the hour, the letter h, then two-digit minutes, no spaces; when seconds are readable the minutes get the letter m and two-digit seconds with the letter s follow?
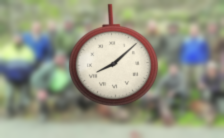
8h08
